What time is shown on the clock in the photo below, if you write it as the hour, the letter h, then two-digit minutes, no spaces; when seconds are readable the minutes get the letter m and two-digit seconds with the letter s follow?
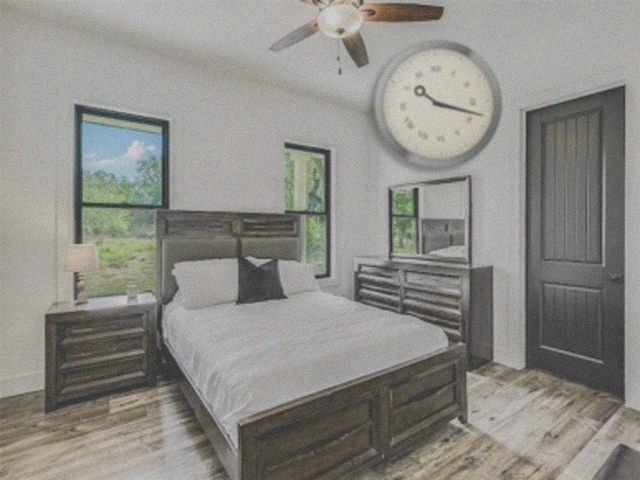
10h18
